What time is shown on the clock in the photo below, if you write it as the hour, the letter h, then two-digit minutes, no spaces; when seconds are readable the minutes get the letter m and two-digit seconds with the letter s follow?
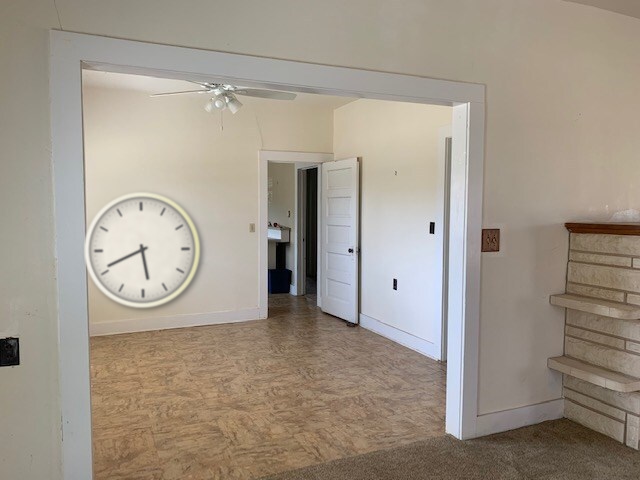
5h41
